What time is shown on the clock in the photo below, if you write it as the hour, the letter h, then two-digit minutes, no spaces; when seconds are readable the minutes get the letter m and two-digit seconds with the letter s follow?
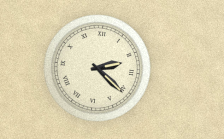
2h21
